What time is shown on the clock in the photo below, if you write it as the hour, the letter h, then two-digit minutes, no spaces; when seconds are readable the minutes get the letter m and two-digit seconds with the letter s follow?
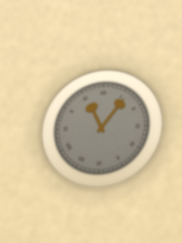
11h06
